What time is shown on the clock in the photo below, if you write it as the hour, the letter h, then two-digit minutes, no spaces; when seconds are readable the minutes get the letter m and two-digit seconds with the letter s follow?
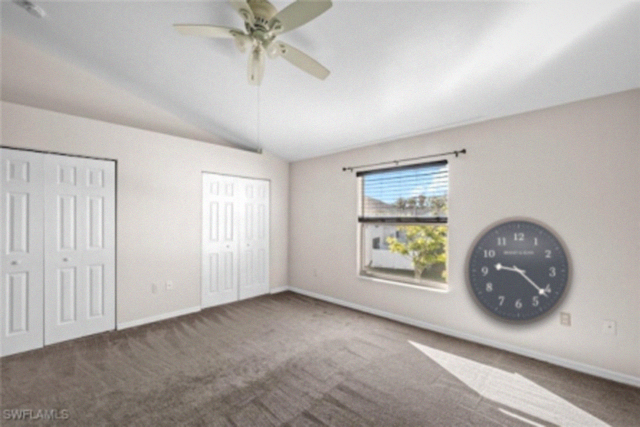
9h22
